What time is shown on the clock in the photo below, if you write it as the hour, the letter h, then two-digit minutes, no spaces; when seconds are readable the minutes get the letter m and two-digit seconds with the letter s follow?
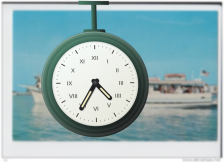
4h35
